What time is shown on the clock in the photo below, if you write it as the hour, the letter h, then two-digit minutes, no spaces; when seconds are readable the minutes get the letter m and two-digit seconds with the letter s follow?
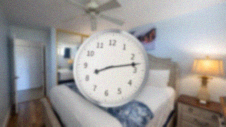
8h13
